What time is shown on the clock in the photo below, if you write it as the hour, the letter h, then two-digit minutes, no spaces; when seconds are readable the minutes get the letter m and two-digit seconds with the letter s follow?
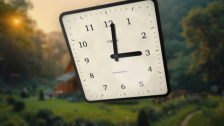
3h01
